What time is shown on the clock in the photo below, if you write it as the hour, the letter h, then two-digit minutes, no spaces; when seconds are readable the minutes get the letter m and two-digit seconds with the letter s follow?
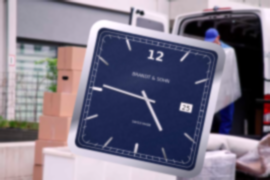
4h46
